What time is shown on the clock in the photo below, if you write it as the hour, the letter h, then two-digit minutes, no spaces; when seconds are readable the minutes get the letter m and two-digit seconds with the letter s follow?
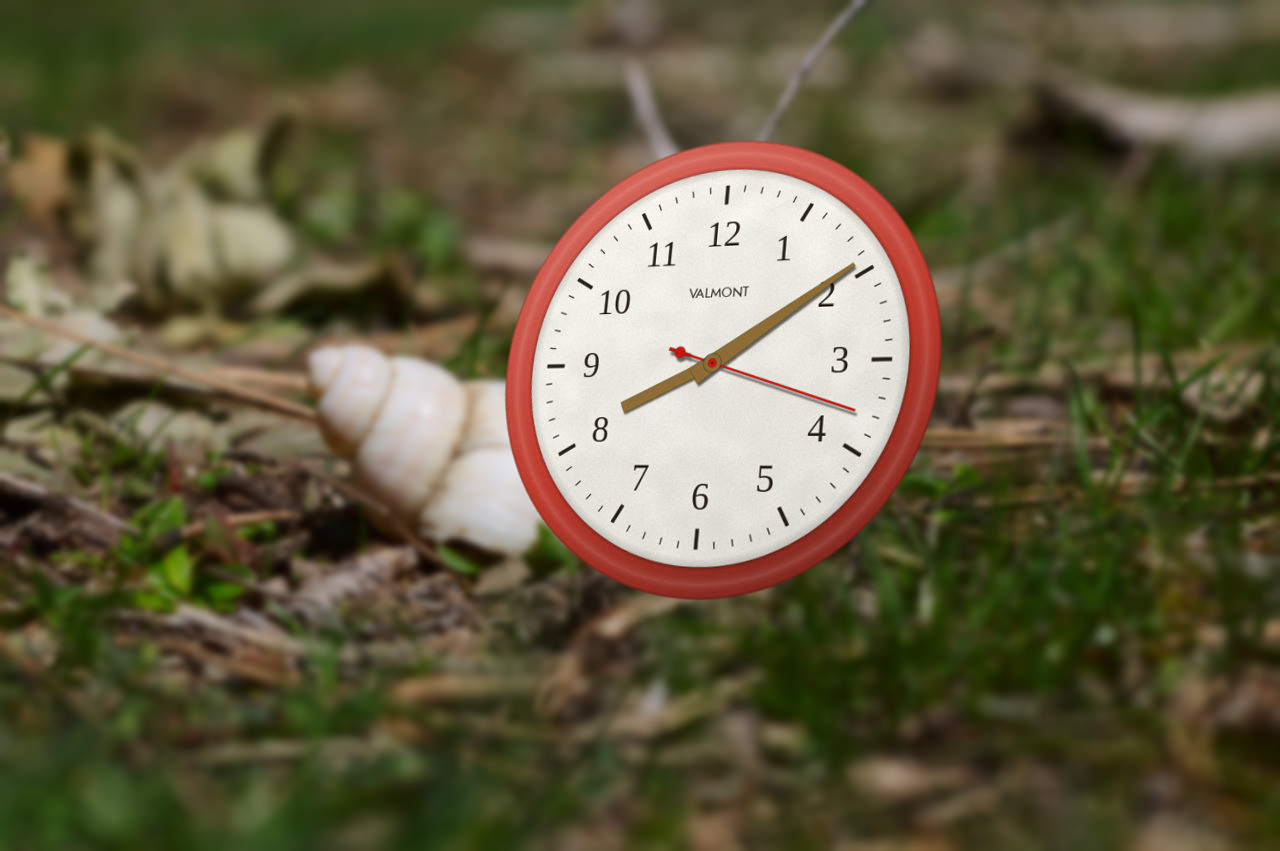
8h09m18s
